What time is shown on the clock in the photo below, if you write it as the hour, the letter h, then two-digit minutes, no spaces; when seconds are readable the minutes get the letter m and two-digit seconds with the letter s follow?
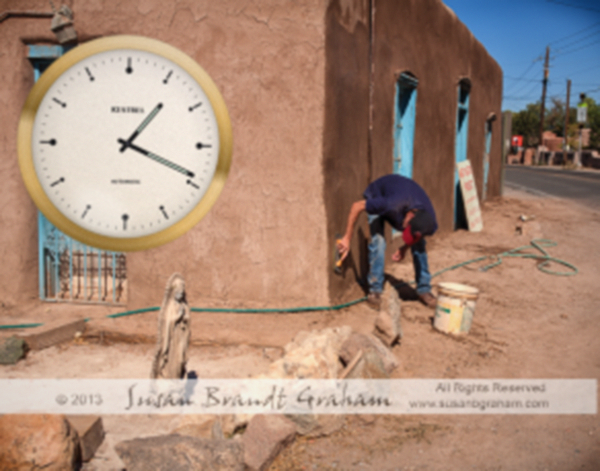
1h19
